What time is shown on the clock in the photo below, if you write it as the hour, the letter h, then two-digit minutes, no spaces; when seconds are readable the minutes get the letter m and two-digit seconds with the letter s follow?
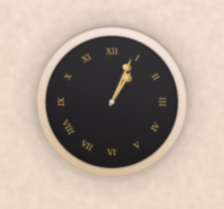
1h04
